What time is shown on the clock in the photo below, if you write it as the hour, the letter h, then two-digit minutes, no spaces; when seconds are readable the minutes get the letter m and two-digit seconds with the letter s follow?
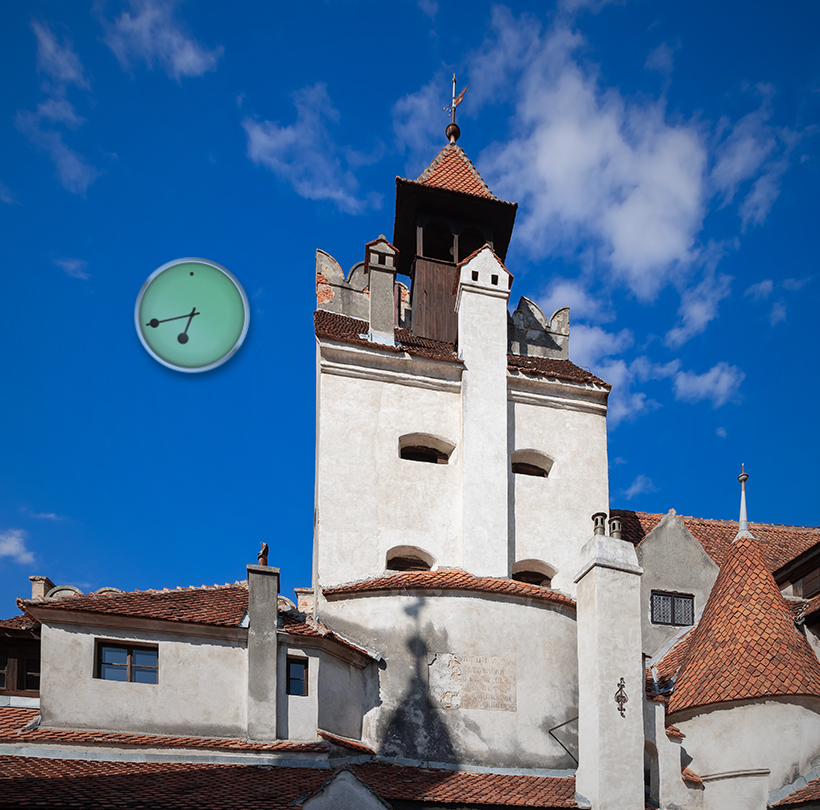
6h43
